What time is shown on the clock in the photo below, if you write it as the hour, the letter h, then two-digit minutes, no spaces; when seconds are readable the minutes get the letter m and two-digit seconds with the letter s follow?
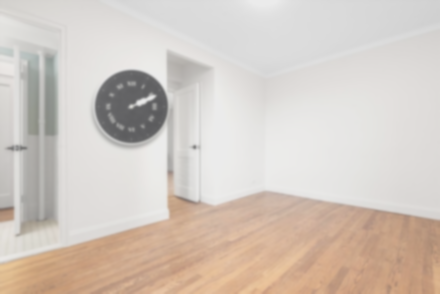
2h11
